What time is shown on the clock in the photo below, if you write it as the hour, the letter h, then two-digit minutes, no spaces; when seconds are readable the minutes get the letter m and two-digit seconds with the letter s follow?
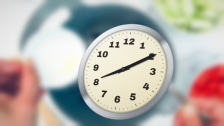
8h10
